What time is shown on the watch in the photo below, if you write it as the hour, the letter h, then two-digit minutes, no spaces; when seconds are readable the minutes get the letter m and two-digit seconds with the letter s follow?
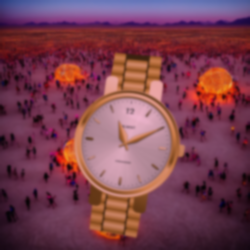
11h10
